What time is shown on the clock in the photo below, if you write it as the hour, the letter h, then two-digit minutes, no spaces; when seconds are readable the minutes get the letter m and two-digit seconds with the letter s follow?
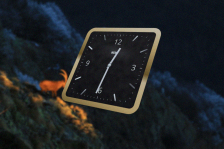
12h31
